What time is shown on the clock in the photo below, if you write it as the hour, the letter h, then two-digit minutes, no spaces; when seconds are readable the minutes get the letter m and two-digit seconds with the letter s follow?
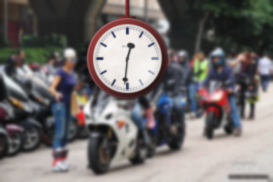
12h31
